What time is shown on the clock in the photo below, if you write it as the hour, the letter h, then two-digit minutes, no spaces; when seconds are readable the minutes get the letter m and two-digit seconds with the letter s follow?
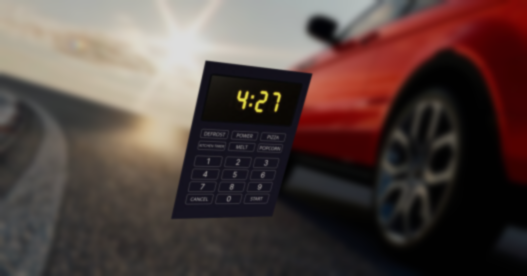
4h27
